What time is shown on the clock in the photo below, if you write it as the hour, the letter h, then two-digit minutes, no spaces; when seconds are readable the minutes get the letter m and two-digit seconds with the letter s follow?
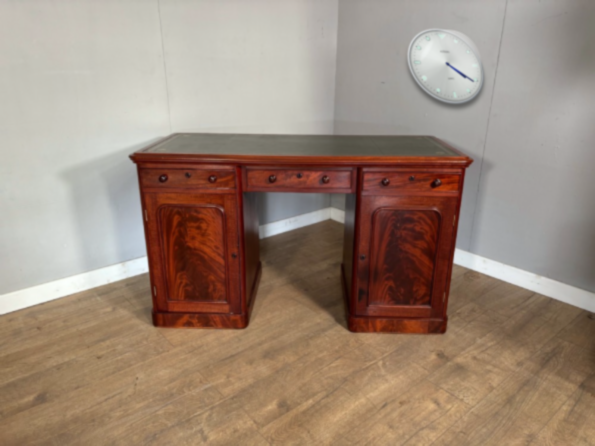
4h21
